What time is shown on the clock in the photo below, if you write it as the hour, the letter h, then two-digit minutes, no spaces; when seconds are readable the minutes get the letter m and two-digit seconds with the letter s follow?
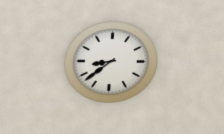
8h38
